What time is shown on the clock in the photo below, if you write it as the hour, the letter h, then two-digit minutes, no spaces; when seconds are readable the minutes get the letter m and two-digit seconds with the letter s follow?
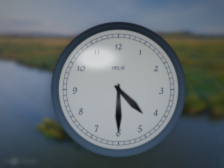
4h30
